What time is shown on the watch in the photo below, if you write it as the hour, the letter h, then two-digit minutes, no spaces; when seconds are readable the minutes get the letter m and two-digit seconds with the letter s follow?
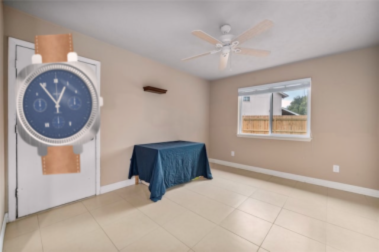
12h54
